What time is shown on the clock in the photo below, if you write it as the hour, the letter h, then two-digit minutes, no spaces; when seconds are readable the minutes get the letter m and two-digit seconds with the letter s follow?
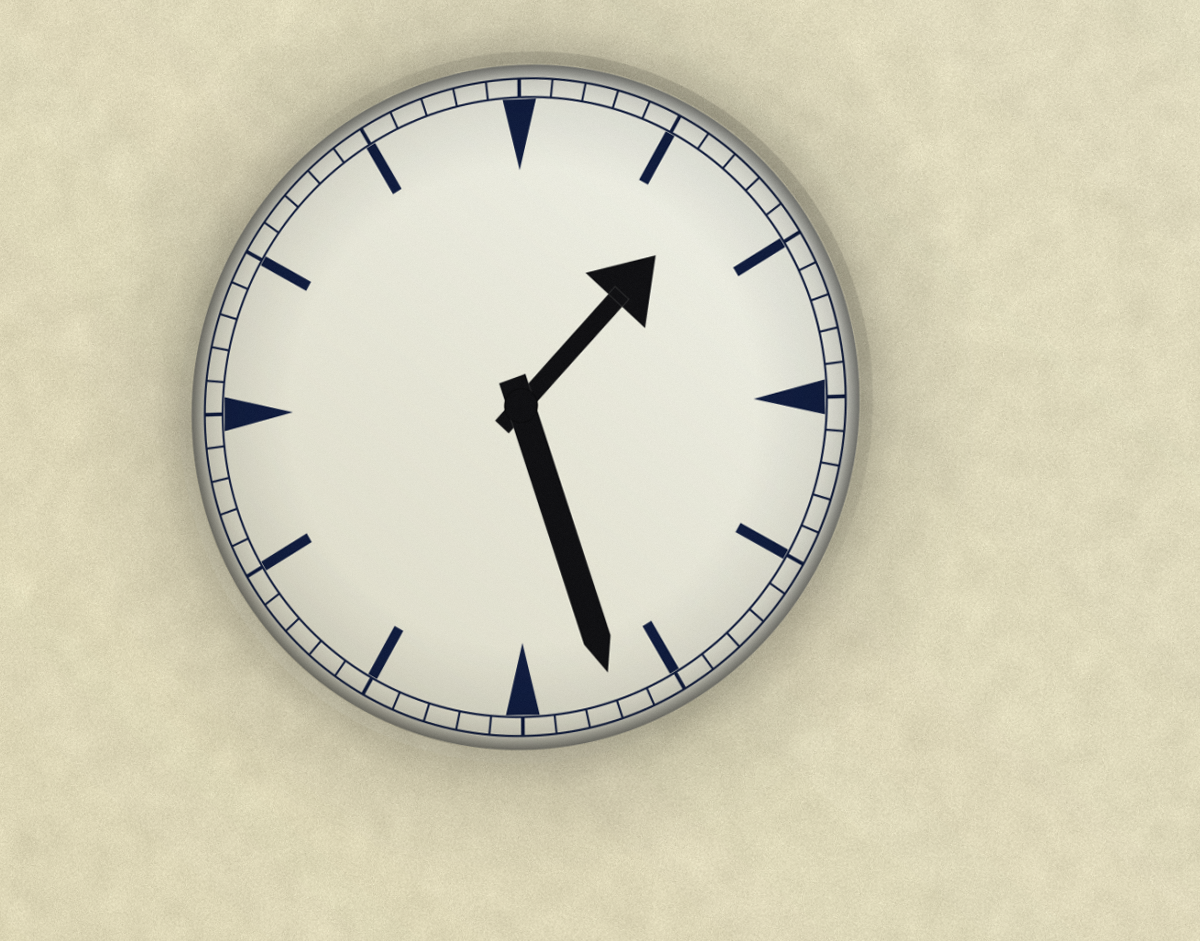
1h27
